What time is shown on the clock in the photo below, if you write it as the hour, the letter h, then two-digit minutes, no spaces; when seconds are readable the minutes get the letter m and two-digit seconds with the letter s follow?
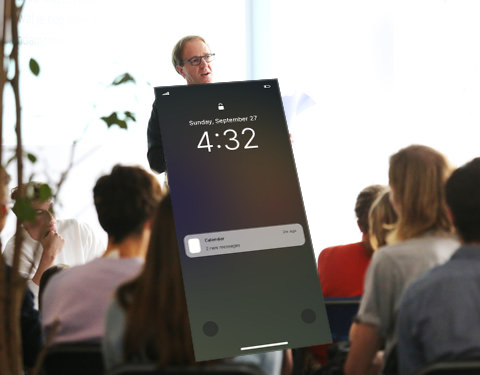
4h32
